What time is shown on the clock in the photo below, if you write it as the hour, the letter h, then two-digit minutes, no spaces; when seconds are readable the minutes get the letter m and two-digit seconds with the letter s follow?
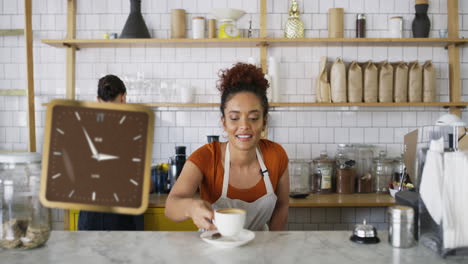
2h55
